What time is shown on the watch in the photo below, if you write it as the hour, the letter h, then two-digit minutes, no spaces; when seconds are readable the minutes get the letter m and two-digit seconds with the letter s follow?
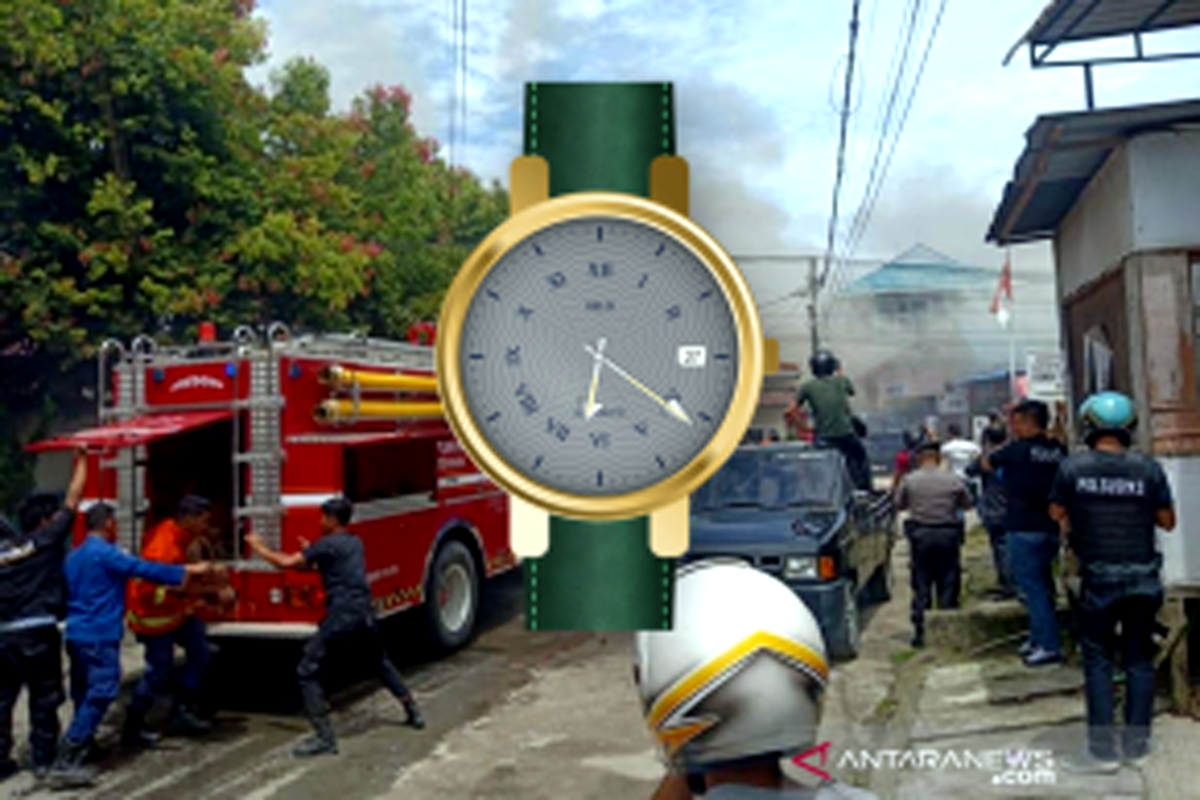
6h21
